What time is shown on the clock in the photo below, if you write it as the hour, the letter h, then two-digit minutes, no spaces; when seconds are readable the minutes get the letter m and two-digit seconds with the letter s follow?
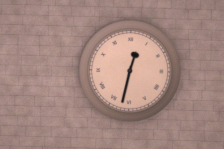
12h32
